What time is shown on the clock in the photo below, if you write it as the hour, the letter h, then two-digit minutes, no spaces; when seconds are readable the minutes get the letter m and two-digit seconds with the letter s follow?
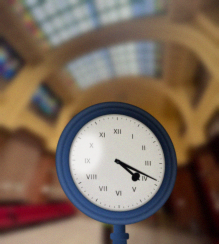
4h19
